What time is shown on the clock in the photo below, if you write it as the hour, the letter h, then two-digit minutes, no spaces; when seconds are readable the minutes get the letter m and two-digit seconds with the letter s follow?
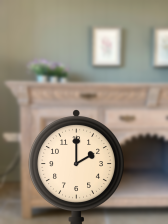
2h00
